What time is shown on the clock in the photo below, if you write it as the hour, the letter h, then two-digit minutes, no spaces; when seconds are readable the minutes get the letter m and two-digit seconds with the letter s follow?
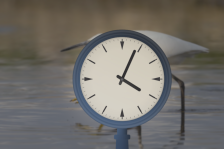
4h04
